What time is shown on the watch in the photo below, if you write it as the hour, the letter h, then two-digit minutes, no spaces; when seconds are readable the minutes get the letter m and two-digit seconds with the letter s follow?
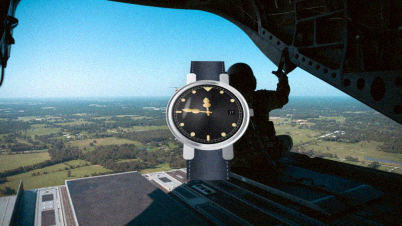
11h46
